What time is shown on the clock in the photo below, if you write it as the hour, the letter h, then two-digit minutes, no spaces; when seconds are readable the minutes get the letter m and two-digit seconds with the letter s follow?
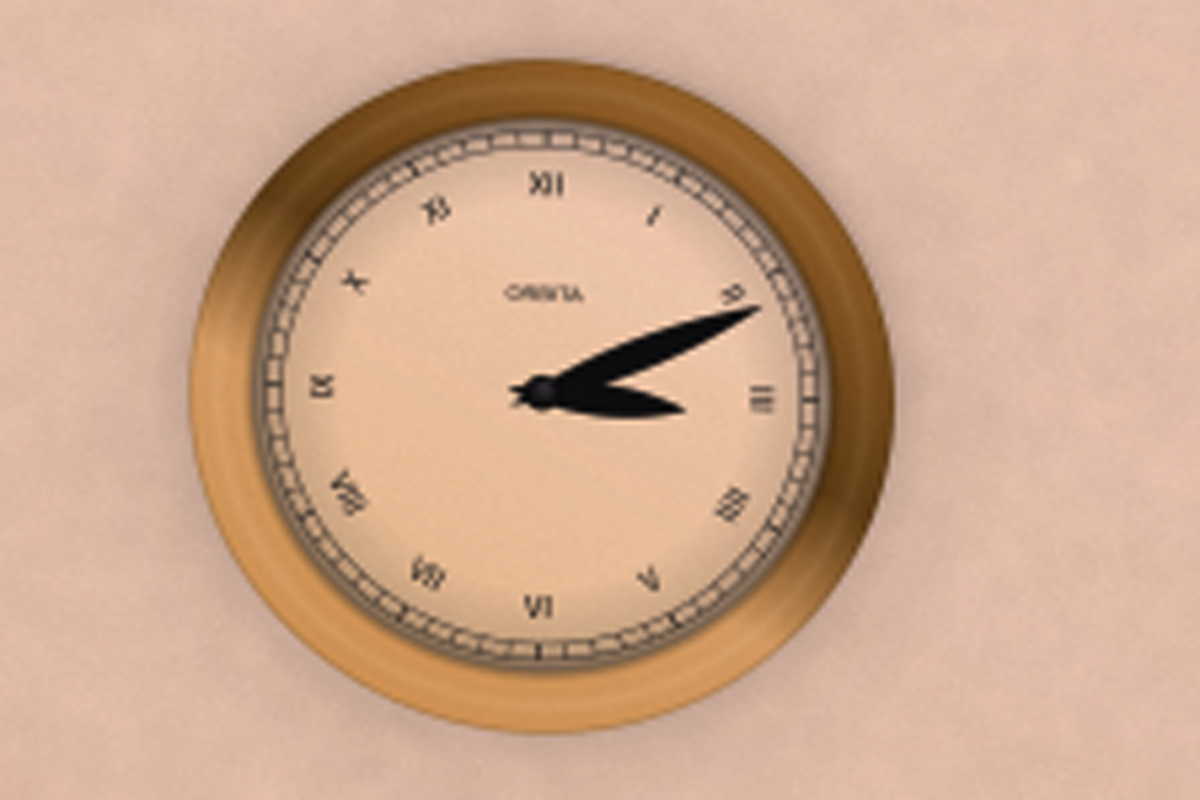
3h11
